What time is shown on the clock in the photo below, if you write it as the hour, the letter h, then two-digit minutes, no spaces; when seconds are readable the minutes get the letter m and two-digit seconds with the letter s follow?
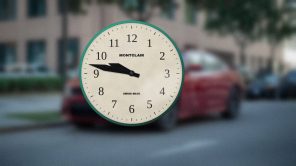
9h47
